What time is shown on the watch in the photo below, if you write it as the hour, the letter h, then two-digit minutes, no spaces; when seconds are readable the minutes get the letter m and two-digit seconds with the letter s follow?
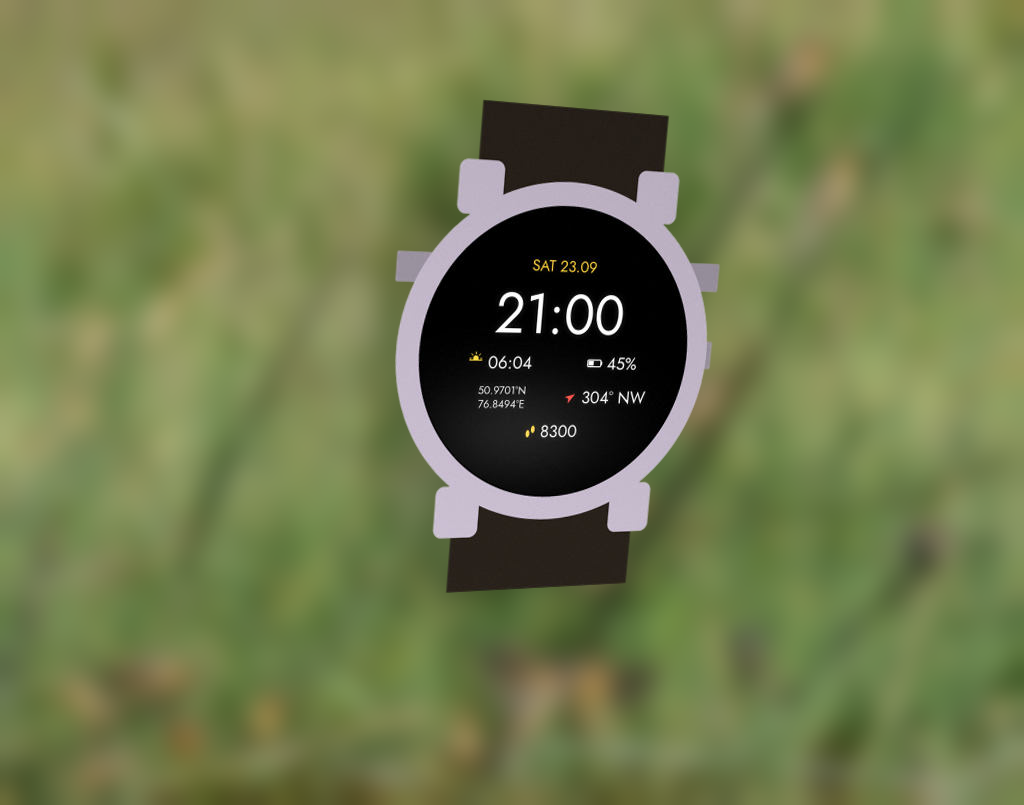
21h00
